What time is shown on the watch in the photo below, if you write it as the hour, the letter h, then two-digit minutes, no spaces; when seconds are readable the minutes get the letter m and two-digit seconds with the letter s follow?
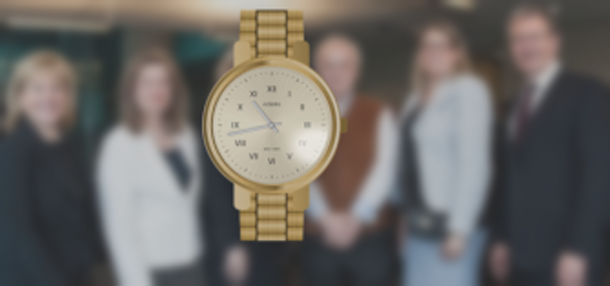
10h43
